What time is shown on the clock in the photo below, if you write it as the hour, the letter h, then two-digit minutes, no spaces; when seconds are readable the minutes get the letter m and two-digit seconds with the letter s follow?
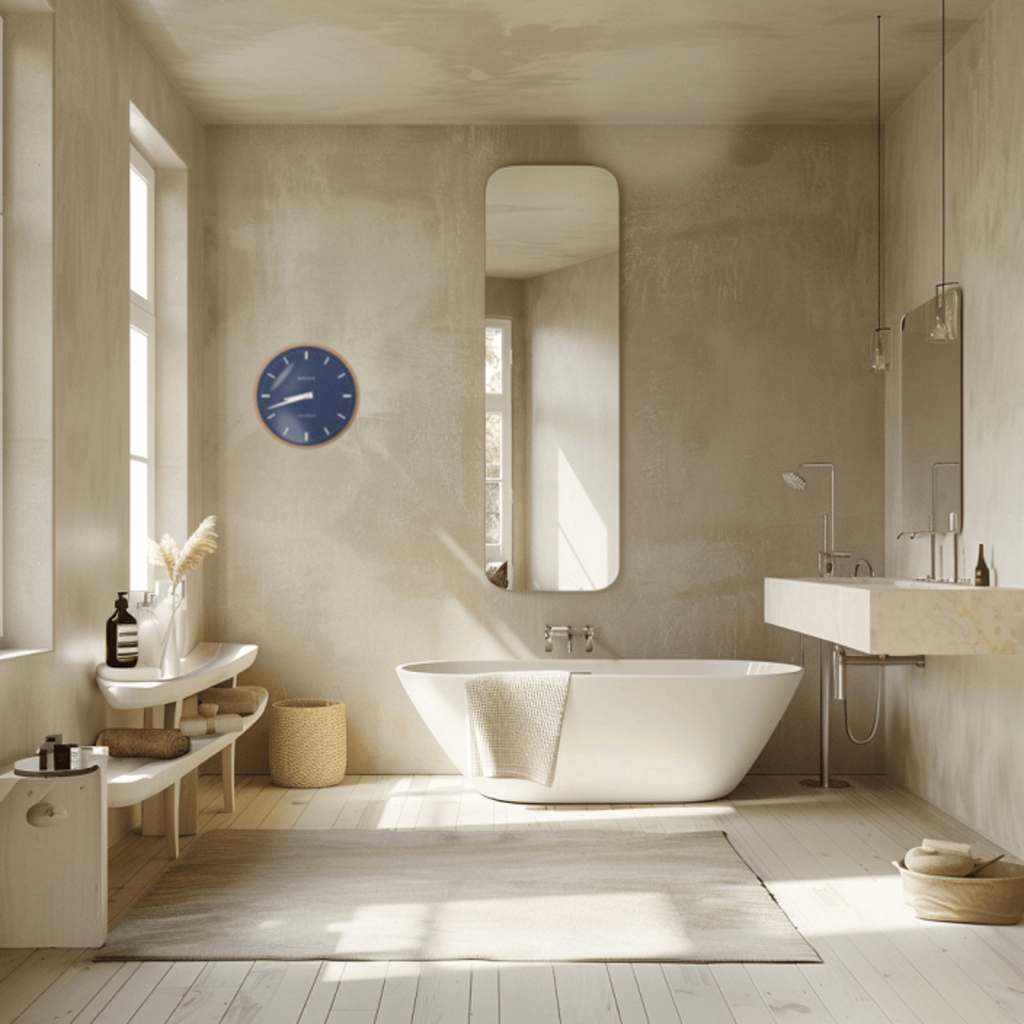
8h42
